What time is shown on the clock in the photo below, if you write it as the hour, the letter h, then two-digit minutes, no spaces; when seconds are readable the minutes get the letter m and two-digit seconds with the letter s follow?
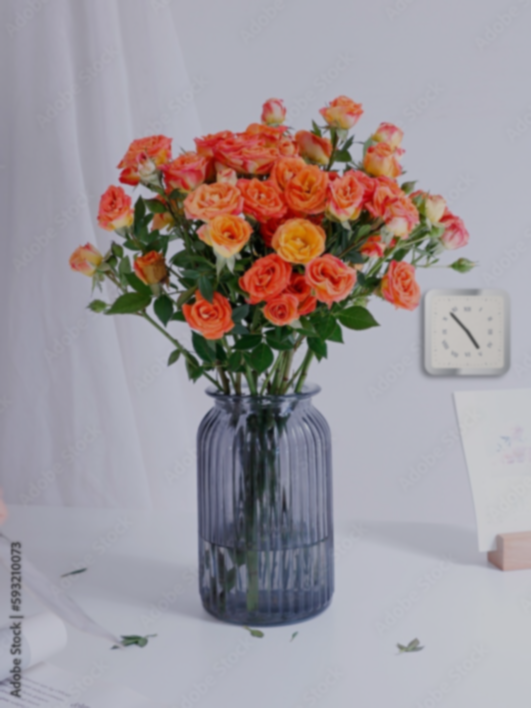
4h53
